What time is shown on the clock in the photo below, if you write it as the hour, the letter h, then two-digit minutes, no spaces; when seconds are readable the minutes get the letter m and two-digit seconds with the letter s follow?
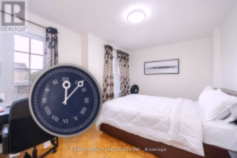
12h07
